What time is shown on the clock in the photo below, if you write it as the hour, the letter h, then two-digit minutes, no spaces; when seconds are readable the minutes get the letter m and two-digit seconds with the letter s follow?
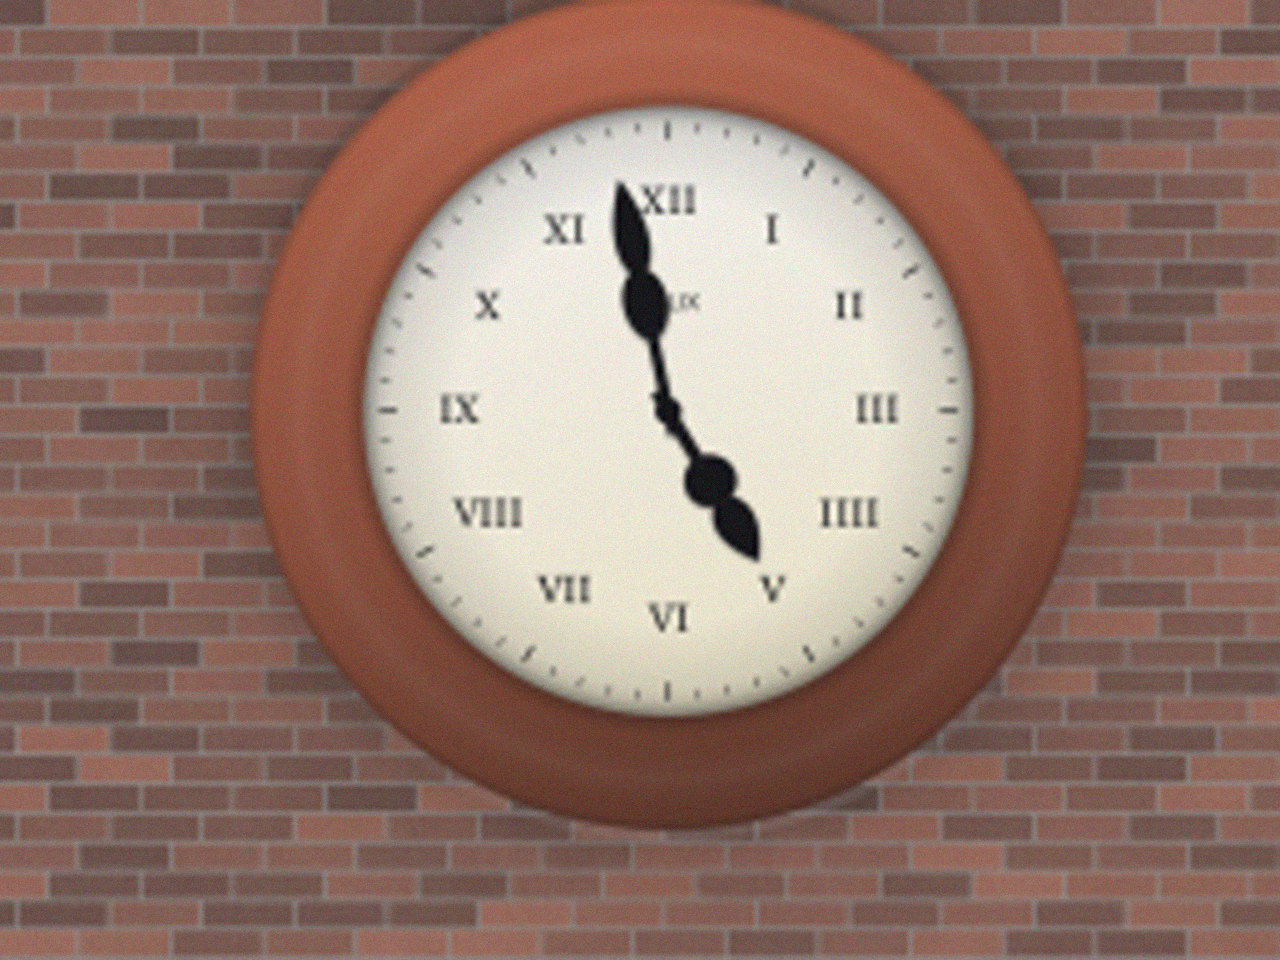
4h58
